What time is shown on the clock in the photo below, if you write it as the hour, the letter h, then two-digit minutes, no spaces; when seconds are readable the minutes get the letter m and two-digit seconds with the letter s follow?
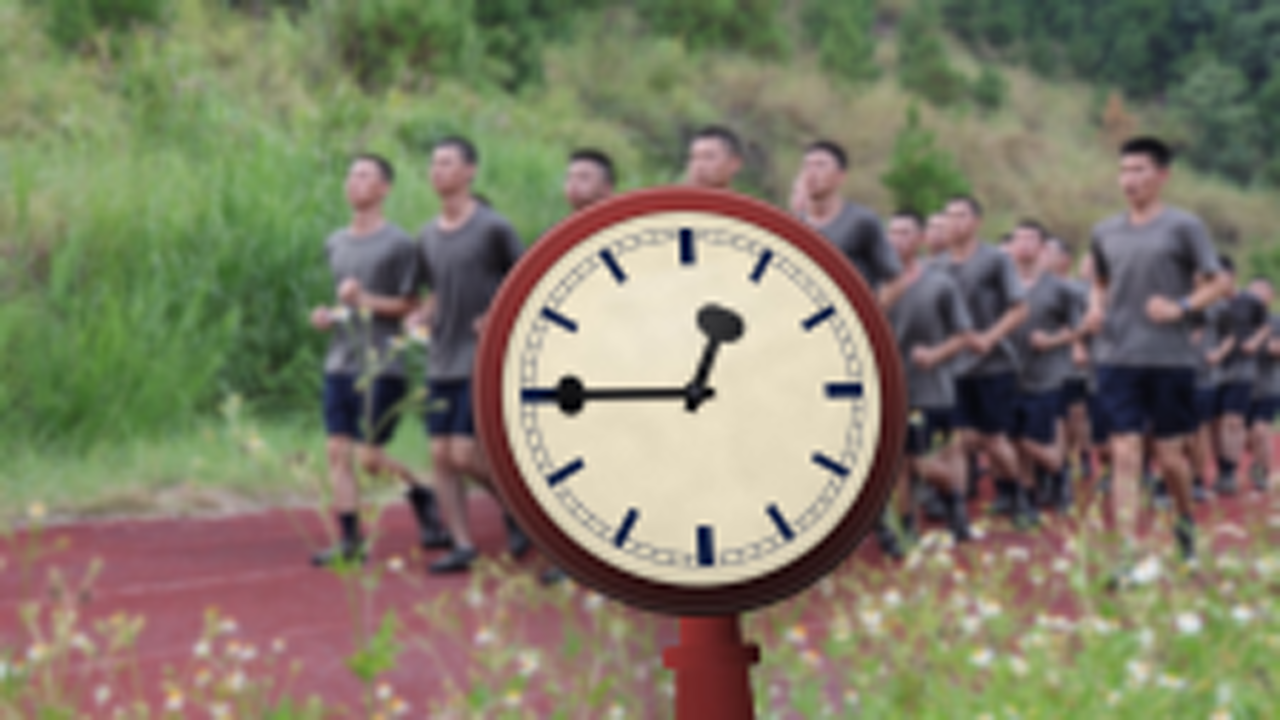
12h45
